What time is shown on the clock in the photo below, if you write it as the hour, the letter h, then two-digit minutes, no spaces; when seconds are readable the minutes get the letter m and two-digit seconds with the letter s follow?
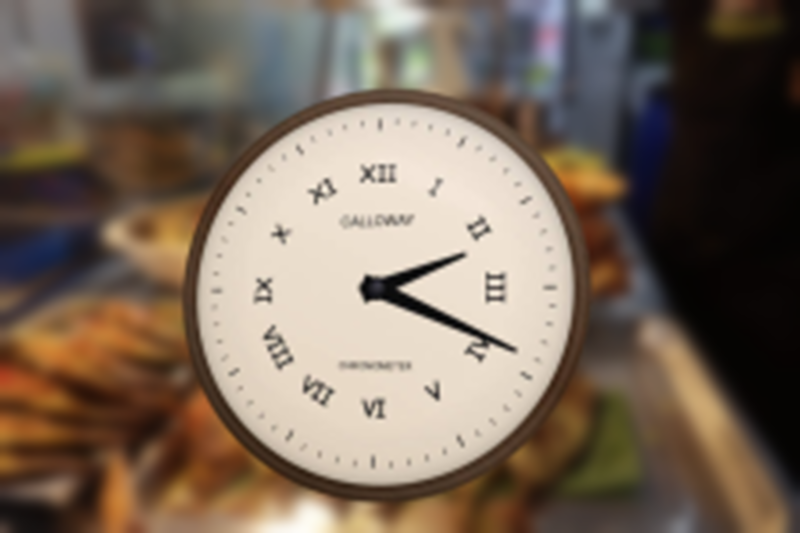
2h19
